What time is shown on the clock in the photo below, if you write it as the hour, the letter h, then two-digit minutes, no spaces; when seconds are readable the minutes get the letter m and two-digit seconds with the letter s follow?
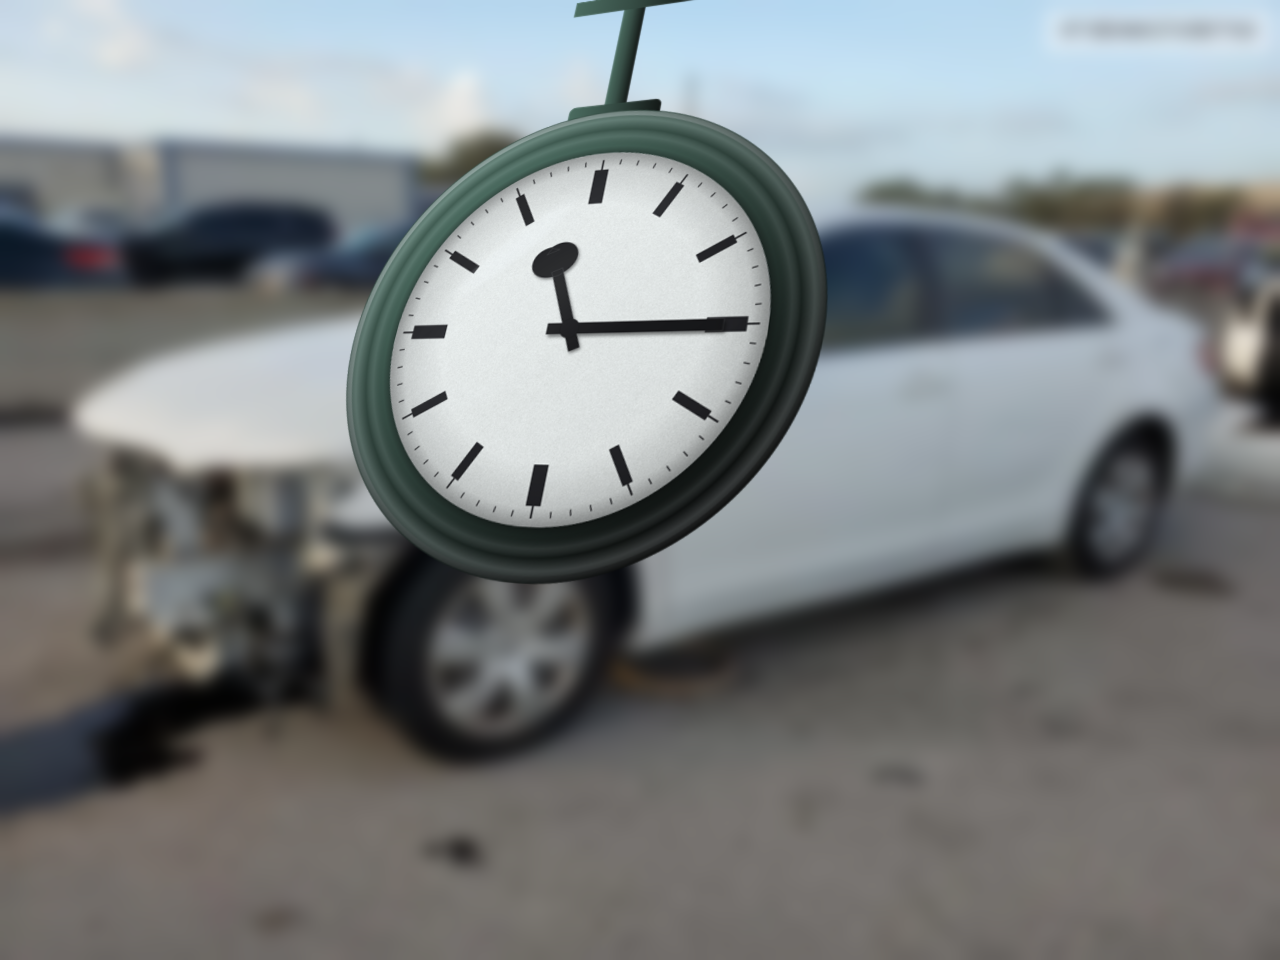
11h15
